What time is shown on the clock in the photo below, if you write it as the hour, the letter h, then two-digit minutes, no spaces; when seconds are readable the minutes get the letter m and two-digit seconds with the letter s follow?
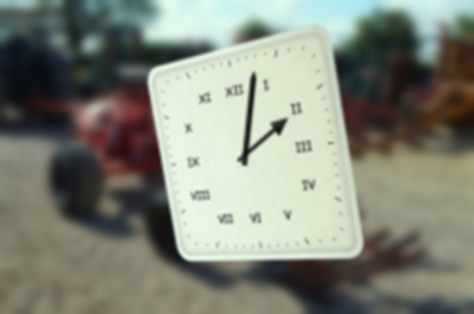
2h03
